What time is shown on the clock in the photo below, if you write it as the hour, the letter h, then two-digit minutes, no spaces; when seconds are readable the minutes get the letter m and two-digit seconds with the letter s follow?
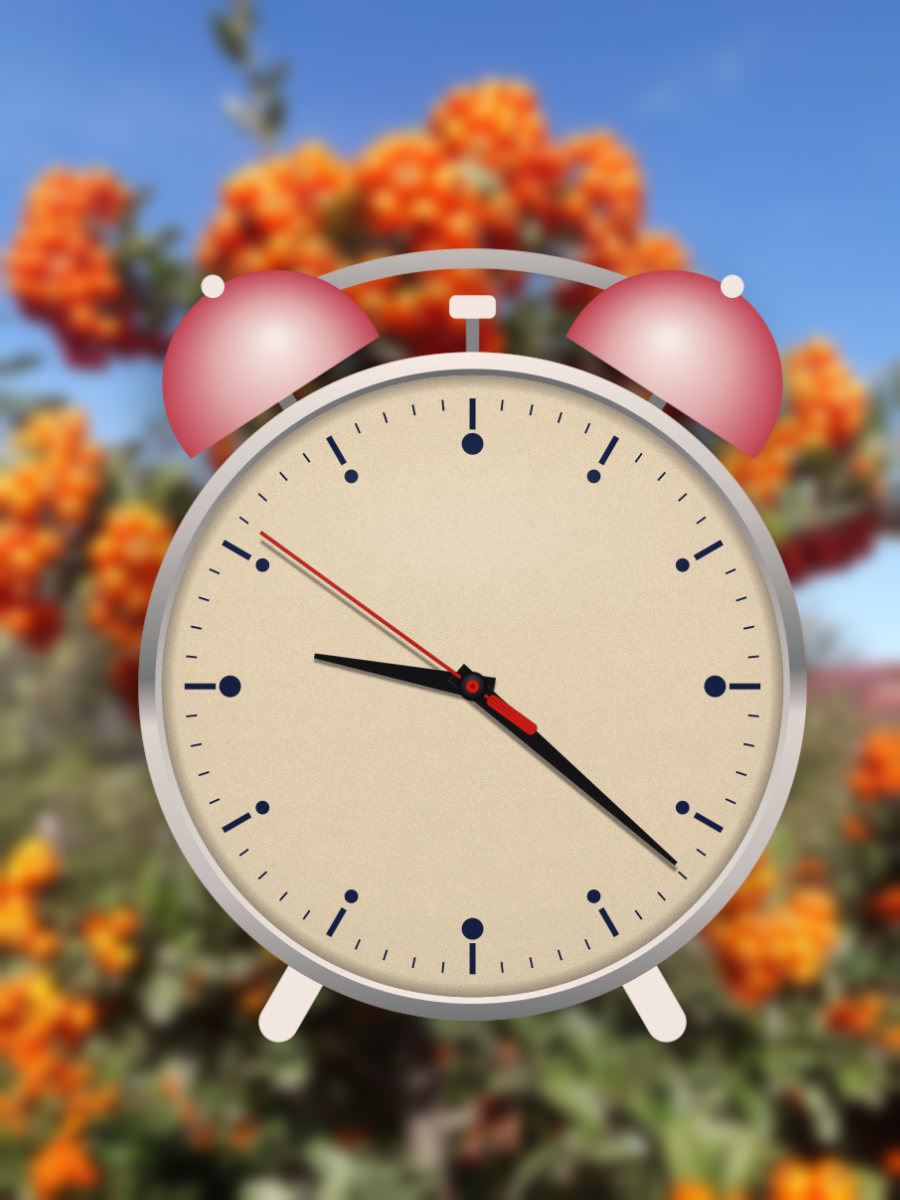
9h21m51s
